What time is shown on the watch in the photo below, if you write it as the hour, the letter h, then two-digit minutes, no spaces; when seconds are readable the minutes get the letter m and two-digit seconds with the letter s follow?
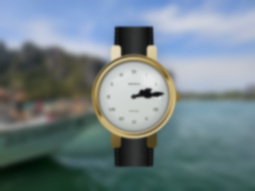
2h14
